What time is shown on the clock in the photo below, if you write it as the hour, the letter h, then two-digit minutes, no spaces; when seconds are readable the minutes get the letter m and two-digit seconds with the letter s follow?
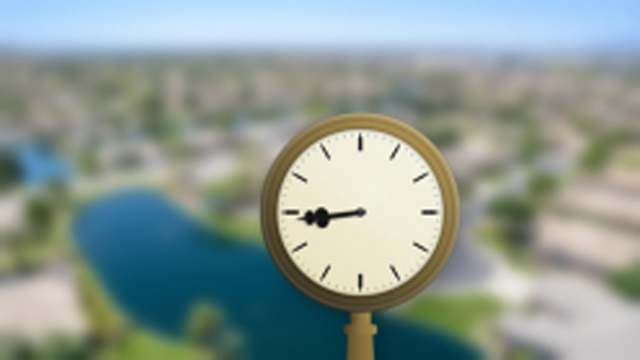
8h44
